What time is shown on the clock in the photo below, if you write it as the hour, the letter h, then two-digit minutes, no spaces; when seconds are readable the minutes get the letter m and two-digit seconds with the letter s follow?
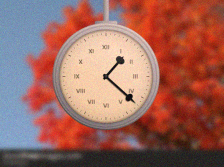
1h22
